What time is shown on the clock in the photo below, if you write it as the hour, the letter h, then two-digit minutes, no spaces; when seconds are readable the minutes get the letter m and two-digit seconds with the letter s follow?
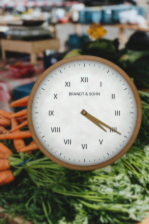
4h20
